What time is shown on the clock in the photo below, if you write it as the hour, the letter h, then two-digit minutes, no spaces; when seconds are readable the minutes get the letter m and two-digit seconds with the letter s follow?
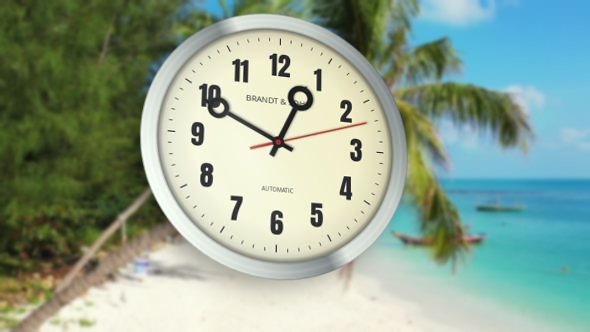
12h49m12s
